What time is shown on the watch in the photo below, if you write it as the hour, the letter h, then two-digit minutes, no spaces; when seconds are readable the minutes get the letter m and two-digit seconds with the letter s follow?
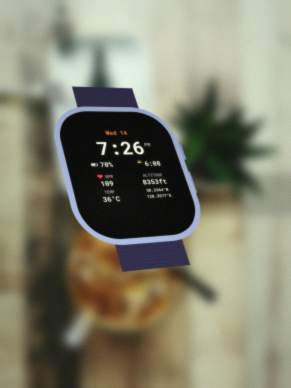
7h26
